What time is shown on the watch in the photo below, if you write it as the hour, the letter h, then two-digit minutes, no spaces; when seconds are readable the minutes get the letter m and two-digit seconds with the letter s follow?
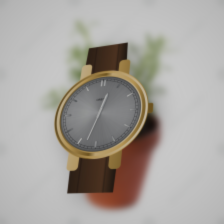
12h33
